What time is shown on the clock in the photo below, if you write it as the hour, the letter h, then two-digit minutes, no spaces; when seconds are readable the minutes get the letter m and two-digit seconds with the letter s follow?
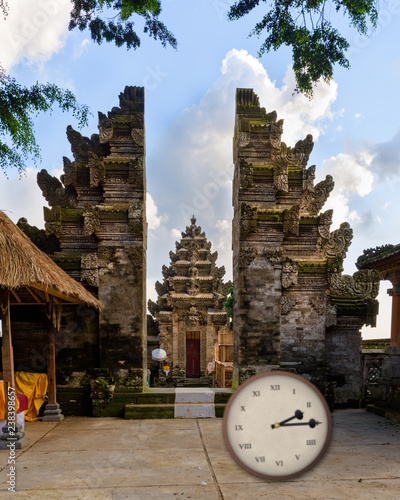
2h15
